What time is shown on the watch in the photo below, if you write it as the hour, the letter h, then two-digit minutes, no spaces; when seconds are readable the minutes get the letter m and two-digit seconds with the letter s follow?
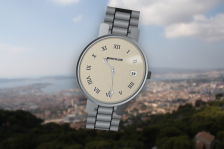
10h29
